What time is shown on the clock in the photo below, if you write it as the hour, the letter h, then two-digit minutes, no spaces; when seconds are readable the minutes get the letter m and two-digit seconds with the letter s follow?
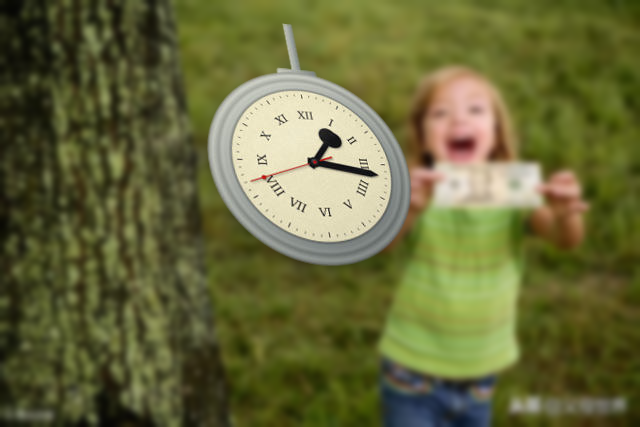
1h16m42s
